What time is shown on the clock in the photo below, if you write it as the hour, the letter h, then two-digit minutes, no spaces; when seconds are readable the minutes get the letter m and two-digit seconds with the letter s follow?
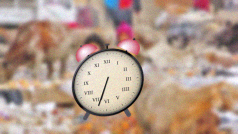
6h33
